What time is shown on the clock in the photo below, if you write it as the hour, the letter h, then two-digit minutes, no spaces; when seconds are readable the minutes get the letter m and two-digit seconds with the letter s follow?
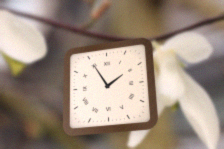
1h55
